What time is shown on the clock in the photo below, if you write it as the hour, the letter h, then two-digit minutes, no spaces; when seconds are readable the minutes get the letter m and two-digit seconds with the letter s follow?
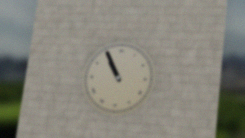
10h55
